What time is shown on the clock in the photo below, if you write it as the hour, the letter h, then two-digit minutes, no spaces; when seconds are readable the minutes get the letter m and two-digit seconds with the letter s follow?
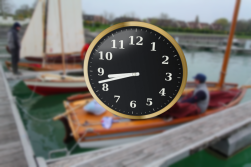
8h42
